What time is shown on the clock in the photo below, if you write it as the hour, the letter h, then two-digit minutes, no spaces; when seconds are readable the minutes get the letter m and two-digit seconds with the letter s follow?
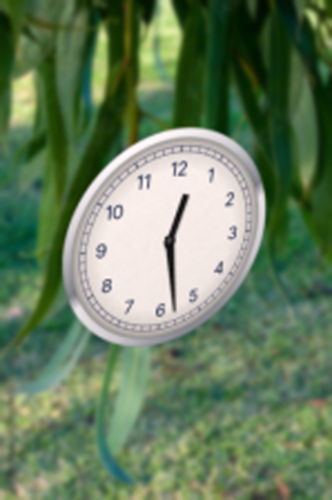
12h28
